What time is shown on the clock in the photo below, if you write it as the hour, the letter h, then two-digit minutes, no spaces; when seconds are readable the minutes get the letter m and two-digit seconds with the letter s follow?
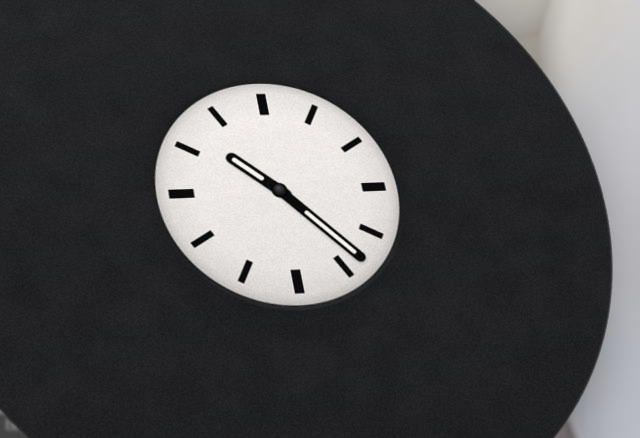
10h23
